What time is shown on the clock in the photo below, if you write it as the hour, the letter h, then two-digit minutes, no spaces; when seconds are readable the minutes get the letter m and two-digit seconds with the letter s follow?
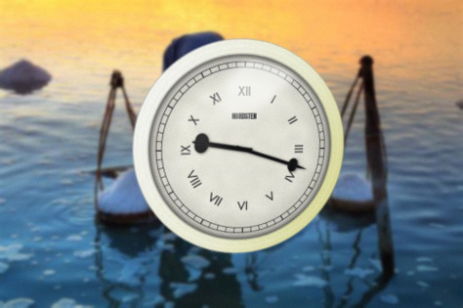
9h18
